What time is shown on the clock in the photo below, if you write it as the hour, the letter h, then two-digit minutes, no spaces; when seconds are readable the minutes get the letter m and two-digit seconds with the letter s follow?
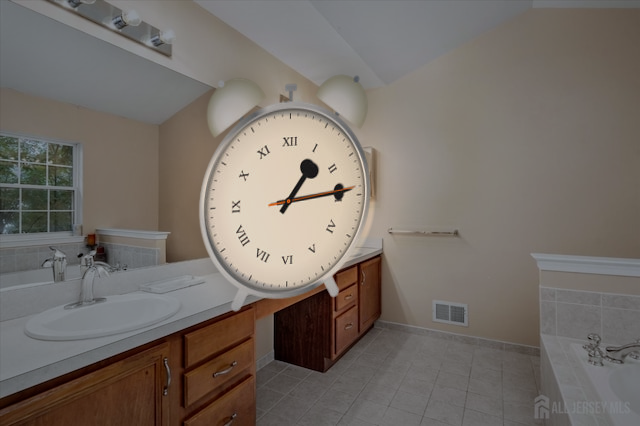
1h14m14s
